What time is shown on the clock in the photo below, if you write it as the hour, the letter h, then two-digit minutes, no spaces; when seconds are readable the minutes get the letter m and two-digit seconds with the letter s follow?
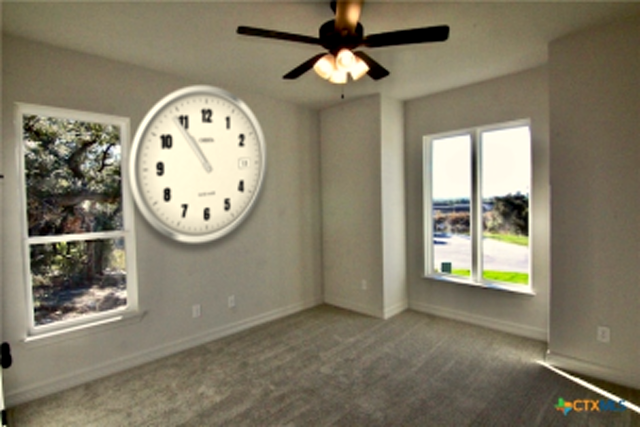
10h54
